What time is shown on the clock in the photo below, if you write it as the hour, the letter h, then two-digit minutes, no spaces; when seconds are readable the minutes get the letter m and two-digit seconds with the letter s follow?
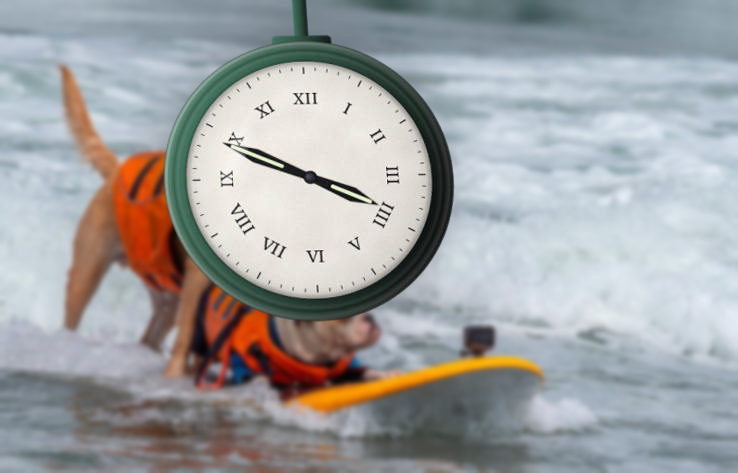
3h49
